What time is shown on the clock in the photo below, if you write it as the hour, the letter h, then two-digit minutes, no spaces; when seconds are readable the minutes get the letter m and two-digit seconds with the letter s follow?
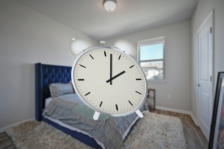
2h02
